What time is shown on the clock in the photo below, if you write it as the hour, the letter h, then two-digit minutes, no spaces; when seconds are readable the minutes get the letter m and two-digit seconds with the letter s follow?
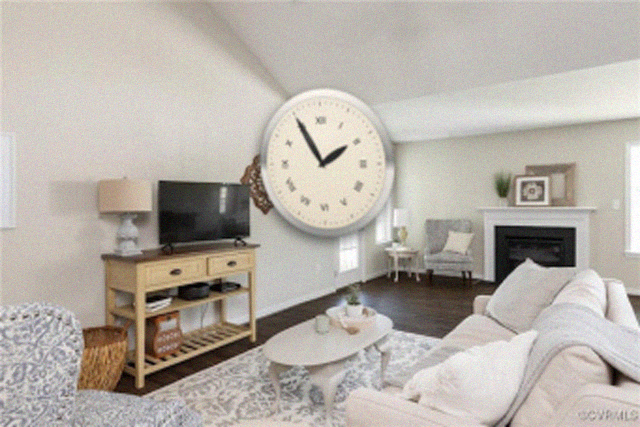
1h55
